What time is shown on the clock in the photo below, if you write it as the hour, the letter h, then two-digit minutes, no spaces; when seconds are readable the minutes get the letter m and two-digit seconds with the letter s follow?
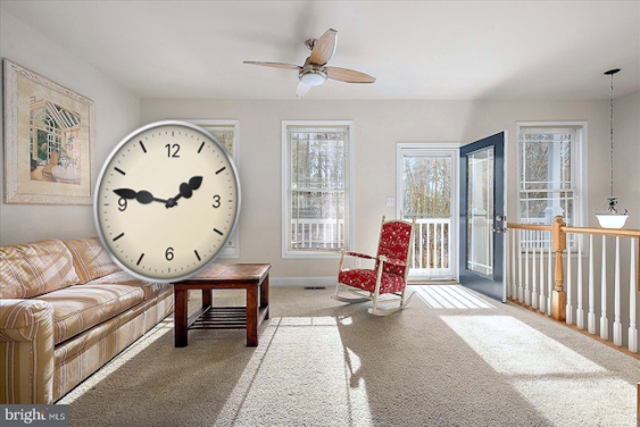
1h47
